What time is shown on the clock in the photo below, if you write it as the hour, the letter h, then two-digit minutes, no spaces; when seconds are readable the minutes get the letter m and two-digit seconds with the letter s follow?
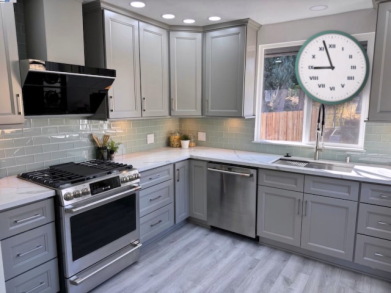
8h57
